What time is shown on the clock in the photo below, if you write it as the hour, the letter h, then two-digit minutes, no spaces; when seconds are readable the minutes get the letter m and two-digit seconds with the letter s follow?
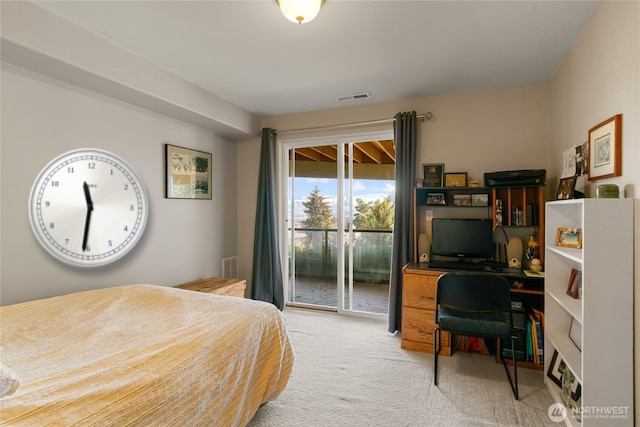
11h31
